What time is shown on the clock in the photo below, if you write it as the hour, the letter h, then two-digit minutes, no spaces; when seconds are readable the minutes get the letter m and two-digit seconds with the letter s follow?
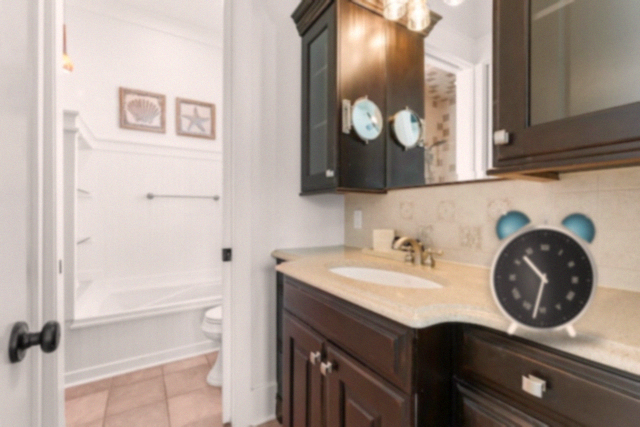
10h32
